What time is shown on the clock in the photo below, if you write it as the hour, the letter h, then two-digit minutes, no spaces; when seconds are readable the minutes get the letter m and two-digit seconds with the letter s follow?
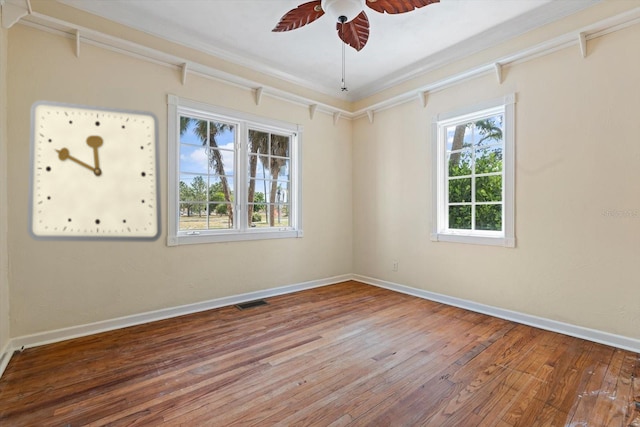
11h49
